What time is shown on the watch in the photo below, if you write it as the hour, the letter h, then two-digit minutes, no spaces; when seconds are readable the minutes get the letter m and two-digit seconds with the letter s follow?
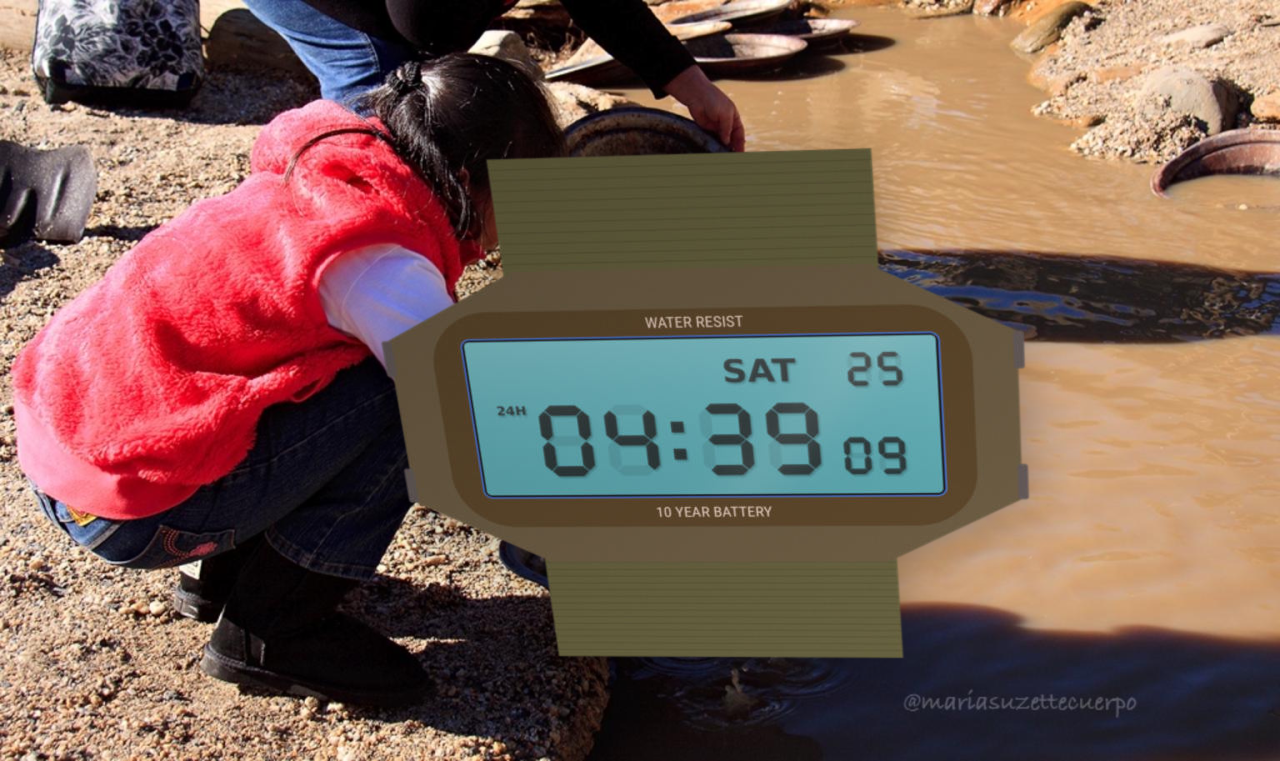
4h39m09s
